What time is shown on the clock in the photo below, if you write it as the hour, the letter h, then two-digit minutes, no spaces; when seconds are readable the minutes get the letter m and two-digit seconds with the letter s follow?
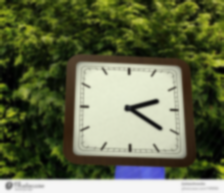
2h21
